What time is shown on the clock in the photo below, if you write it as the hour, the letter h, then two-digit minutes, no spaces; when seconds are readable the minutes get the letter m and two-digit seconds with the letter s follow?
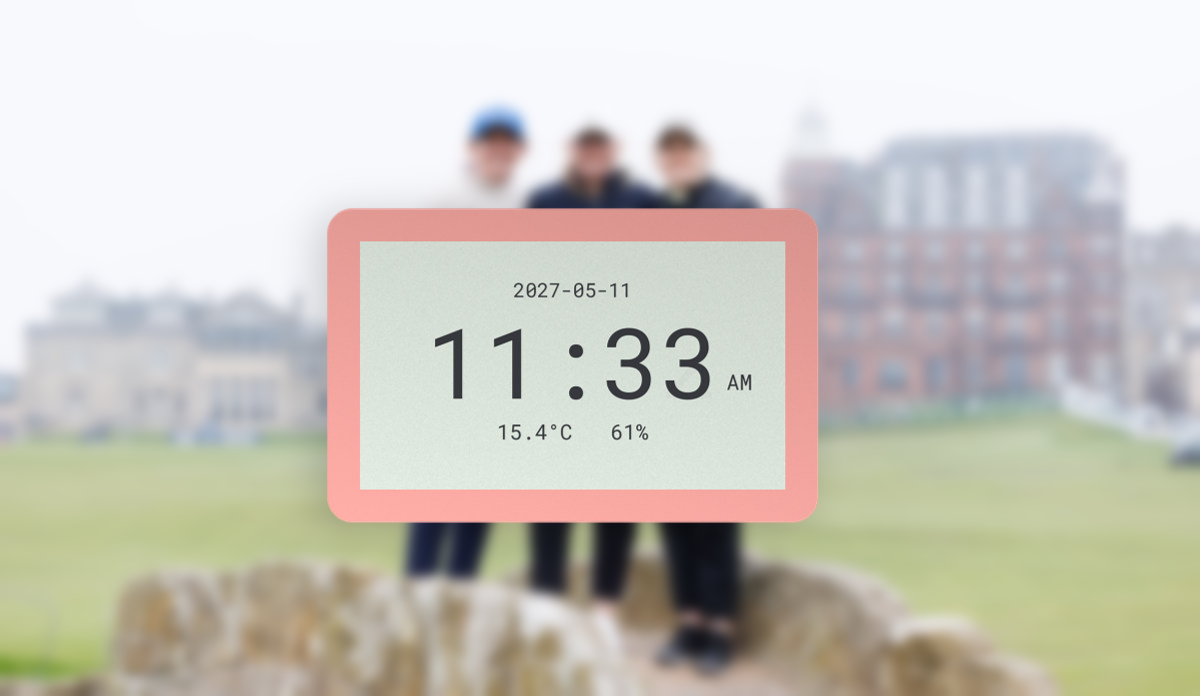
11h33
